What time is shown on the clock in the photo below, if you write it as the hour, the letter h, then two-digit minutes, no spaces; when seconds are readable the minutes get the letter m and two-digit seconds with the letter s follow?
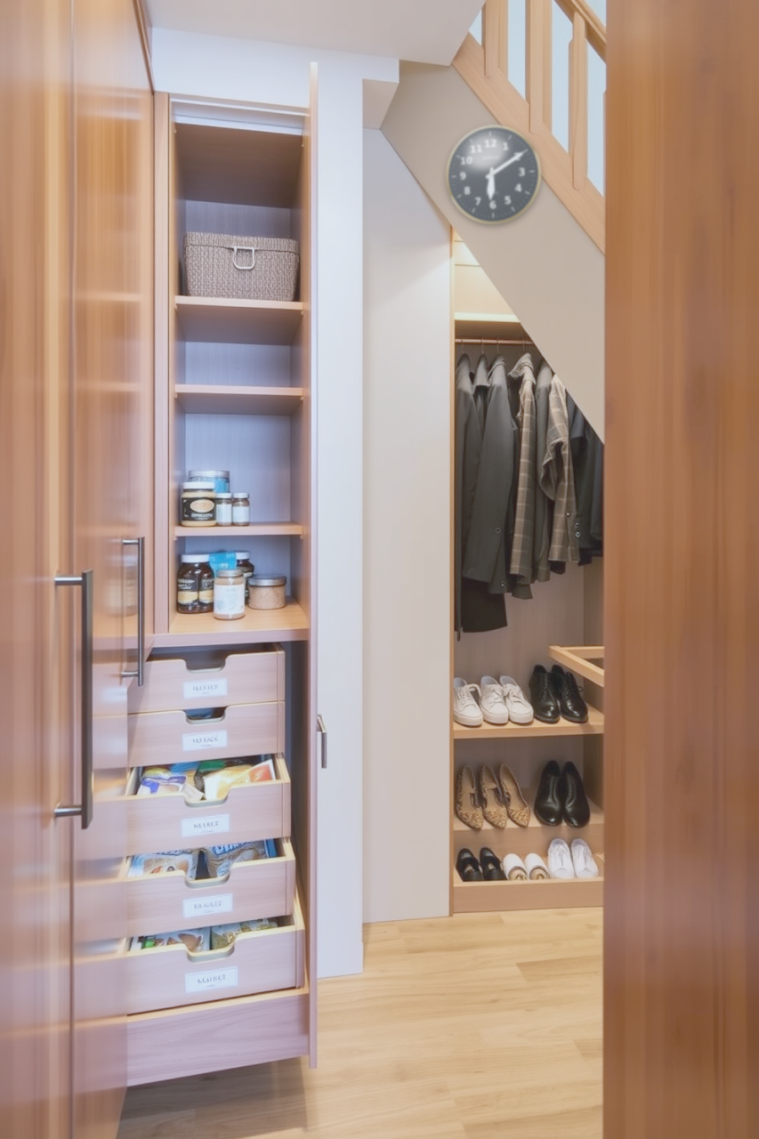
6h10
